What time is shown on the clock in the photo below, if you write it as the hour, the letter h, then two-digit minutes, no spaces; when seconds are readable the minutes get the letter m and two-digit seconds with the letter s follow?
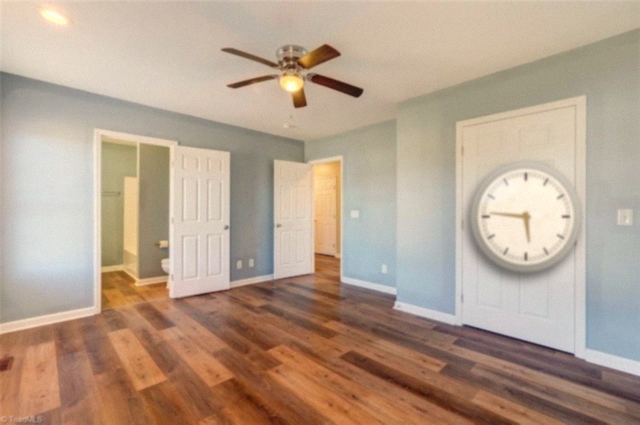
5h46
